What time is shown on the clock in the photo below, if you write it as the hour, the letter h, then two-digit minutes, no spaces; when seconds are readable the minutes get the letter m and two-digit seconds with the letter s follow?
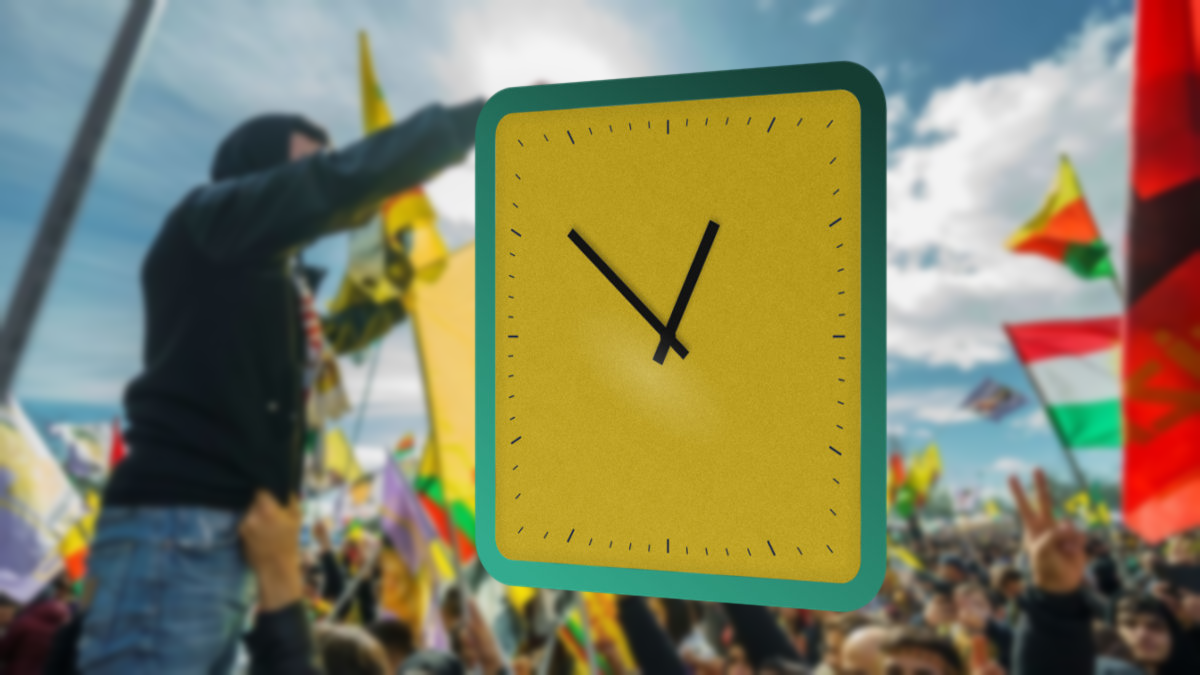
12h52
